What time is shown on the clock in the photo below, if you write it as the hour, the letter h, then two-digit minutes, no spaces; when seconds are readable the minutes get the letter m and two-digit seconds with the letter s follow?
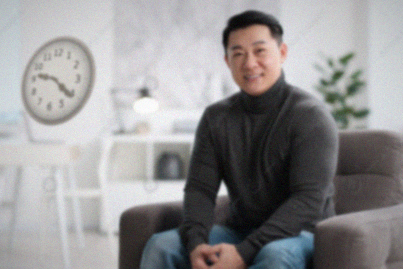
9h21
